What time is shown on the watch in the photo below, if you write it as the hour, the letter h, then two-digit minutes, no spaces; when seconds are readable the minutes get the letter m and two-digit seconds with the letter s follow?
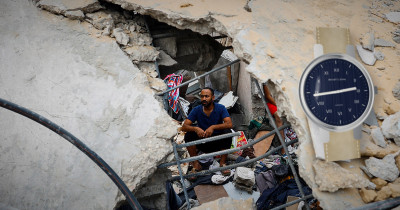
2h44
